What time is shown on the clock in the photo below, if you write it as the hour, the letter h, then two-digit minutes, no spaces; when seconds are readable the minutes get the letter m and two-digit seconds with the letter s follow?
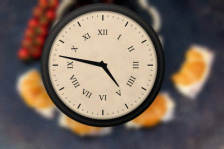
4h47
